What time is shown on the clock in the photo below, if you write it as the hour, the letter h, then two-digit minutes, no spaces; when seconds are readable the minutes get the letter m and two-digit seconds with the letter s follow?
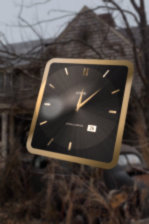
12h07
